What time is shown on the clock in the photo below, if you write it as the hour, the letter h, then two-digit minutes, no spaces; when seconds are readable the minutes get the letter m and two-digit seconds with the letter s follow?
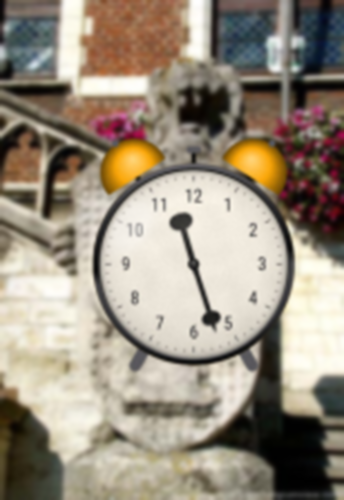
11h27
